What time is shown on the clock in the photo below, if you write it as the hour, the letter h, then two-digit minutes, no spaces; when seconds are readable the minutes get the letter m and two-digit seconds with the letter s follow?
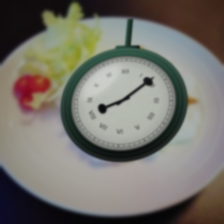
8h08
